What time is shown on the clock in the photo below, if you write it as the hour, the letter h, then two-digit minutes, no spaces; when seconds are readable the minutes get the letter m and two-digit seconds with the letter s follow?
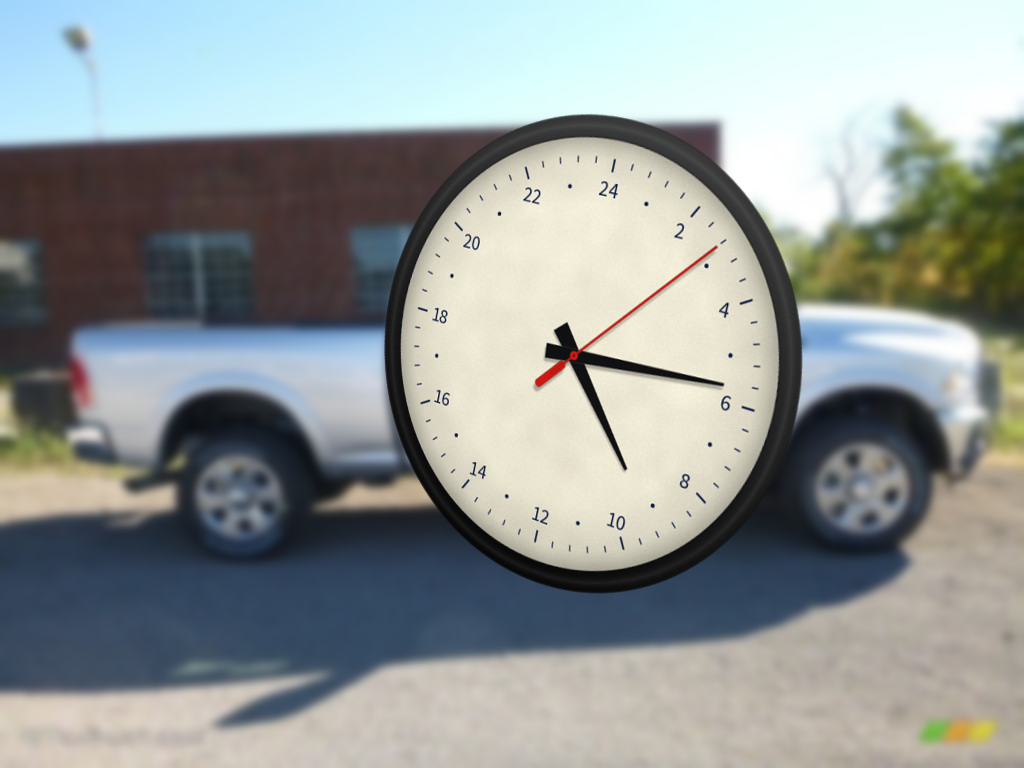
9h14m07s
